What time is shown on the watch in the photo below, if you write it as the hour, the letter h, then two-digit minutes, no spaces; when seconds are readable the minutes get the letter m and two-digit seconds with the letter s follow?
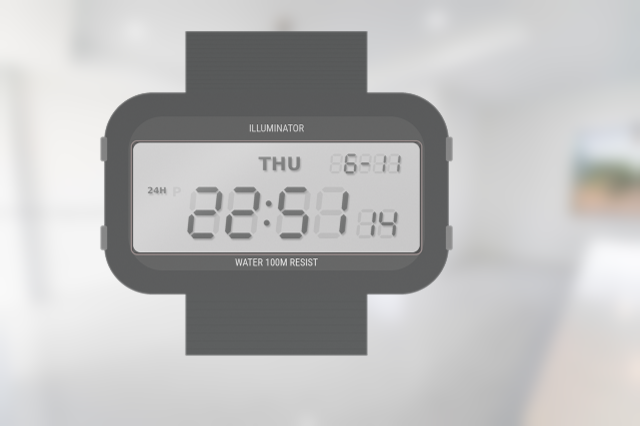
22h51m14s
